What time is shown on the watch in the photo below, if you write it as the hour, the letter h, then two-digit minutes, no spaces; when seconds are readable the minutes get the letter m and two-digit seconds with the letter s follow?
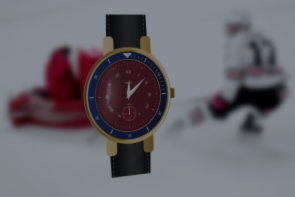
12h08
